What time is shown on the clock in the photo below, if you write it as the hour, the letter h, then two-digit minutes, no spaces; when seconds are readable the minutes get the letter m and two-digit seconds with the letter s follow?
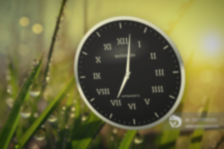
7h02
